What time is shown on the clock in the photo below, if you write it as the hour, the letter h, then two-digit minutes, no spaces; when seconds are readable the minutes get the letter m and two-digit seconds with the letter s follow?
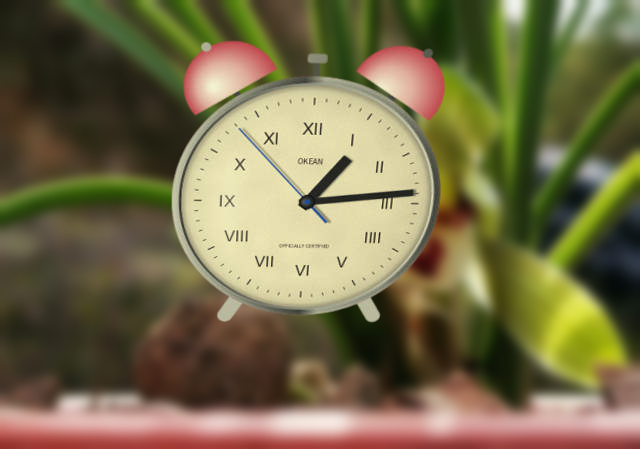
1h13m53s
